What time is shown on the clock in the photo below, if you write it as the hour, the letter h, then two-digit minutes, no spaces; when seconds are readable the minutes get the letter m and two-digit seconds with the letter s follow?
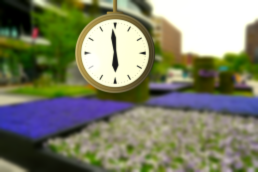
5h59
